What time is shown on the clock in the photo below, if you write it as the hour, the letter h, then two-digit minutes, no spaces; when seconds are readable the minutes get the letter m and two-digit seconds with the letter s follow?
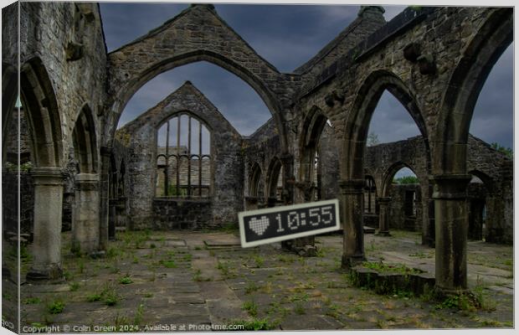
10h55
